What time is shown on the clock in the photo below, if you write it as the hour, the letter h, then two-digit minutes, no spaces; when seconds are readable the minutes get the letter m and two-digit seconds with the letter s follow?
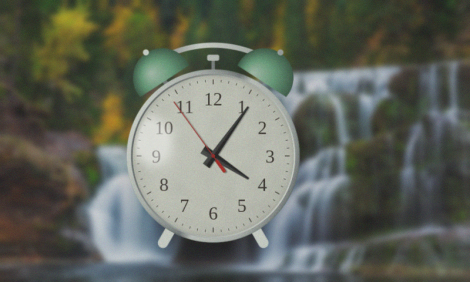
4h05m54s
